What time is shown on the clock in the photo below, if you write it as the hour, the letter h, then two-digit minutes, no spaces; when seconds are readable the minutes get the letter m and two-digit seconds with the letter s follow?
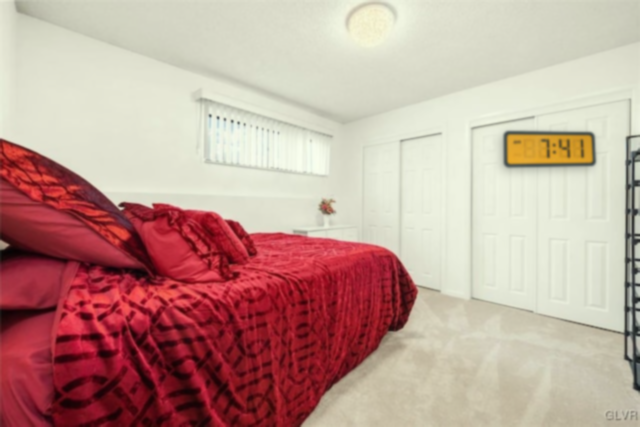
7h41
